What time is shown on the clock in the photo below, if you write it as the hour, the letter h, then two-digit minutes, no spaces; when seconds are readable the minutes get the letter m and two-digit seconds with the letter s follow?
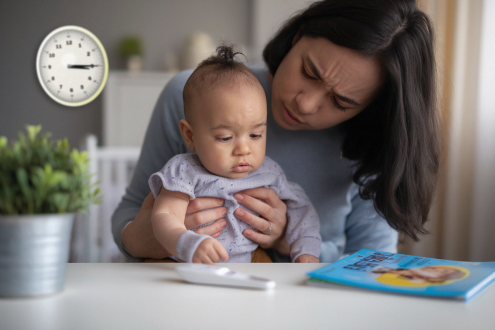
3h15
